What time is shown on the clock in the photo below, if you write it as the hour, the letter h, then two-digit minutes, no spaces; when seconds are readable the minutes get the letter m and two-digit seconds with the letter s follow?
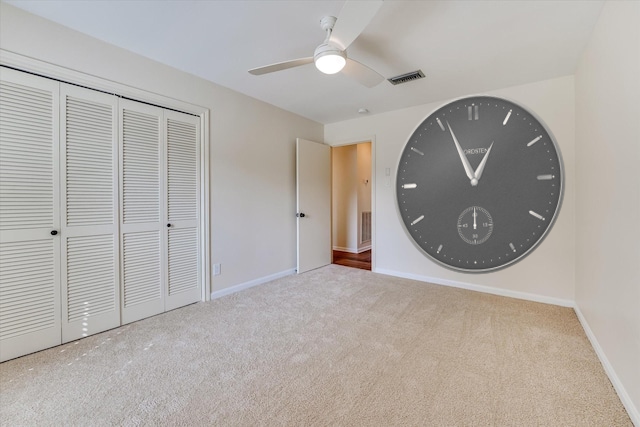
12h56
